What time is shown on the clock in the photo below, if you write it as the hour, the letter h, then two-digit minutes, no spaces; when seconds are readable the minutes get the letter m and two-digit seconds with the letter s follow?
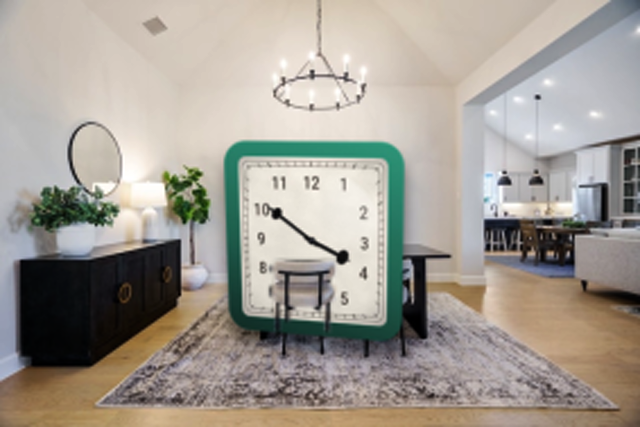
3h51
